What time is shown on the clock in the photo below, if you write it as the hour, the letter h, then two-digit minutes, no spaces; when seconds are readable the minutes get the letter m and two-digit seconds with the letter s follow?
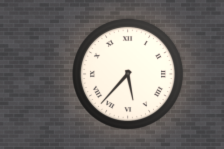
5h37
